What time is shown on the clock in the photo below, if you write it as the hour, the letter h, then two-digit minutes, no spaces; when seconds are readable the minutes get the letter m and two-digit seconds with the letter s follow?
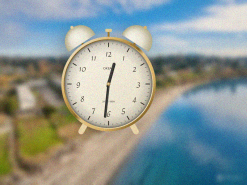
12h31
